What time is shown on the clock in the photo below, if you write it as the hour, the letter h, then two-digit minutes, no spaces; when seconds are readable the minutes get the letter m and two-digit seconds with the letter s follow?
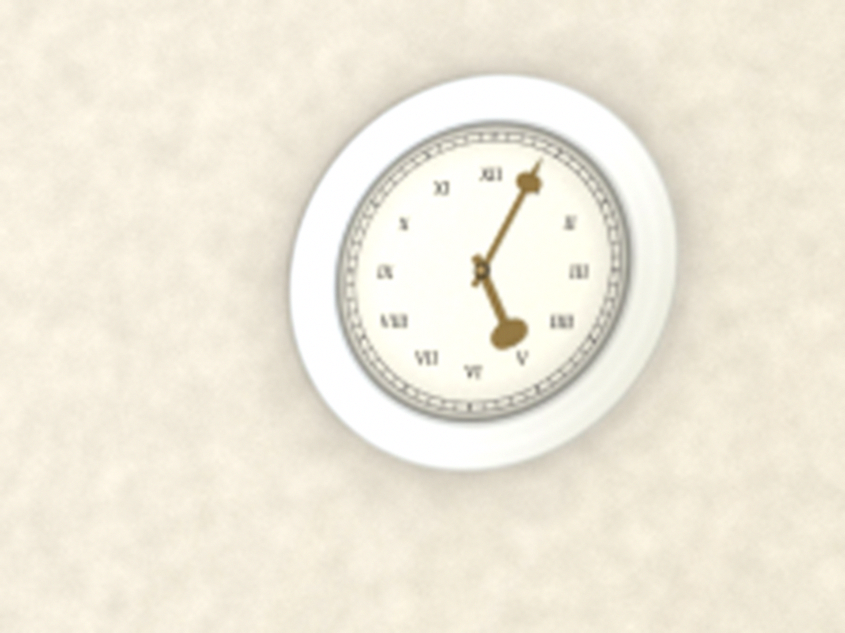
5h04
